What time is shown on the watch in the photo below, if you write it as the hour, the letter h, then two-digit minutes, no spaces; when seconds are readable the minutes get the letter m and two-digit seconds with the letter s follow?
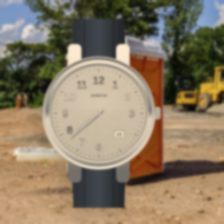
7h38
